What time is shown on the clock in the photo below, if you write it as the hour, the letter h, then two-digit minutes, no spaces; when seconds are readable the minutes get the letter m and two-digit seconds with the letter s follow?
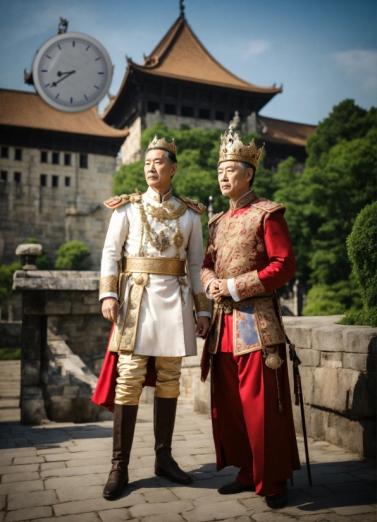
8h39
